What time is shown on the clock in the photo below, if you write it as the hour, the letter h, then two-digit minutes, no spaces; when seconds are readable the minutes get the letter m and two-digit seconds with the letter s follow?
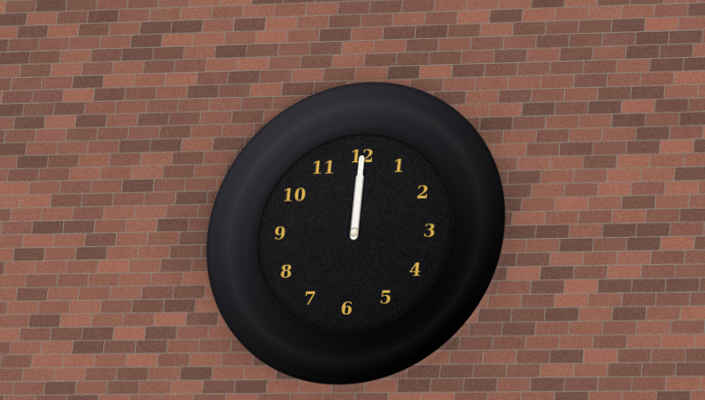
12h00
